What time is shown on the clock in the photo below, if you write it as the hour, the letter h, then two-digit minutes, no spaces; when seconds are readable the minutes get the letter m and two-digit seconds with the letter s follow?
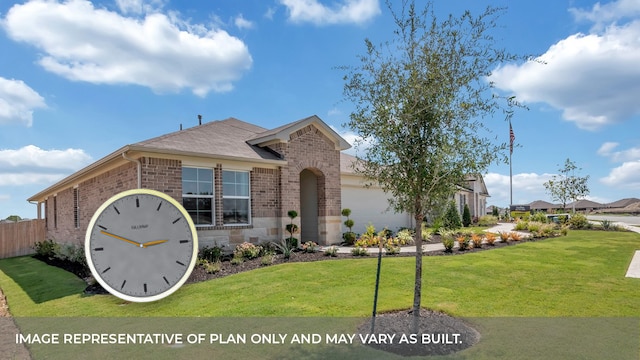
2h49
